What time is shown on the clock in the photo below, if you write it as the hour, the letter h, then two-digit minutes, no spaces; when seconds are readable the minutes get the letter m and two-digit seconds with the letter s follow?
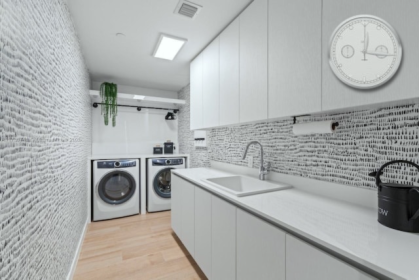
12h16
